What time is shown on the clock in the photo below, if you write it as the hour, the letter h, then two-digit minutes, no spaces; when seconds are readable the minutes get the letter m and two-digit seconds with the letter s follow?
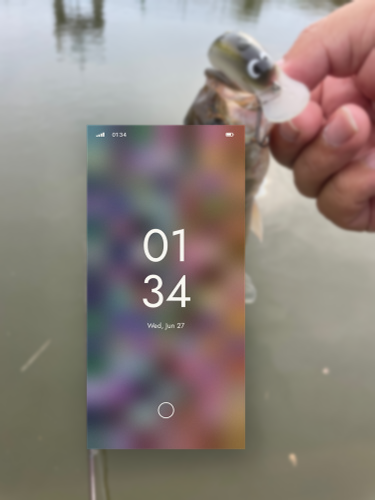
1h34
